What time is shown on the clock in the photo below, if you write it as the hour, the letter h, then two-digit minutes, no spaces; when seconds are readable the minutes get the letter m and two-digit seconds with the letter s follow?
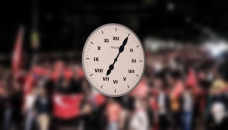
7h05
